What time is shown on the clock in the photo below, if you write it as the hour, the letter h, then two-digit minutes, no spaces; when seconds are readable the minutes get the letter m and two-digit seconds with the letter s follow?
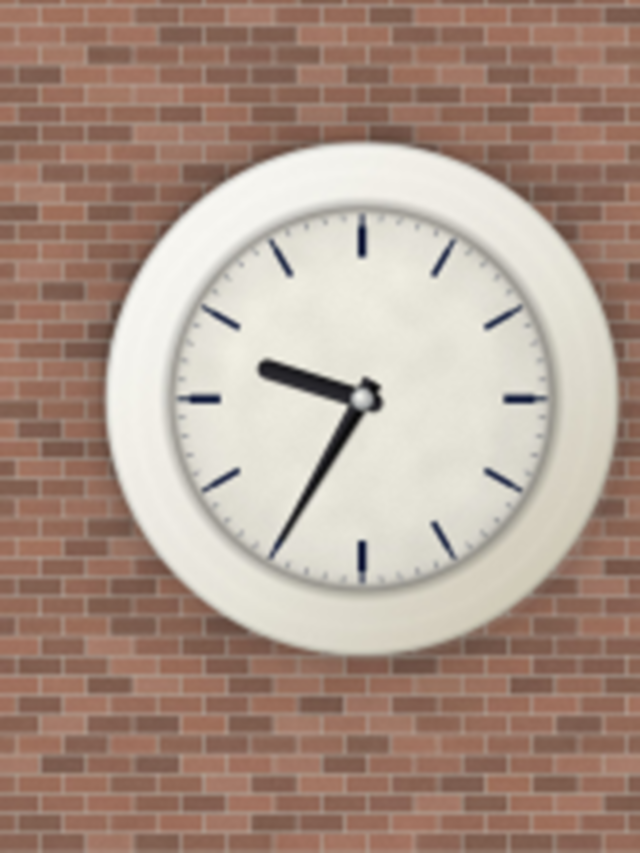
9h35
